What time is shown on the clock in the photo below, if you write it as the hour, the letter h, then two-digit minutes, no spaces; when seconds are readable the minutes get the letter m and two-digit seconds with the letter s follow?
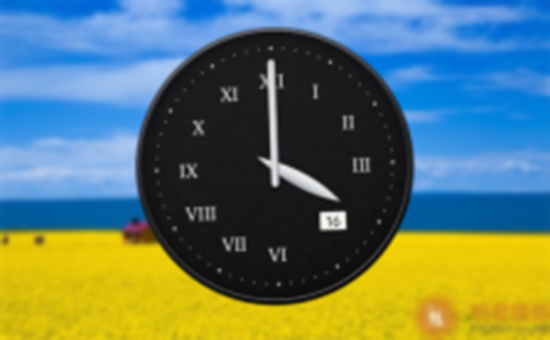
4h00
